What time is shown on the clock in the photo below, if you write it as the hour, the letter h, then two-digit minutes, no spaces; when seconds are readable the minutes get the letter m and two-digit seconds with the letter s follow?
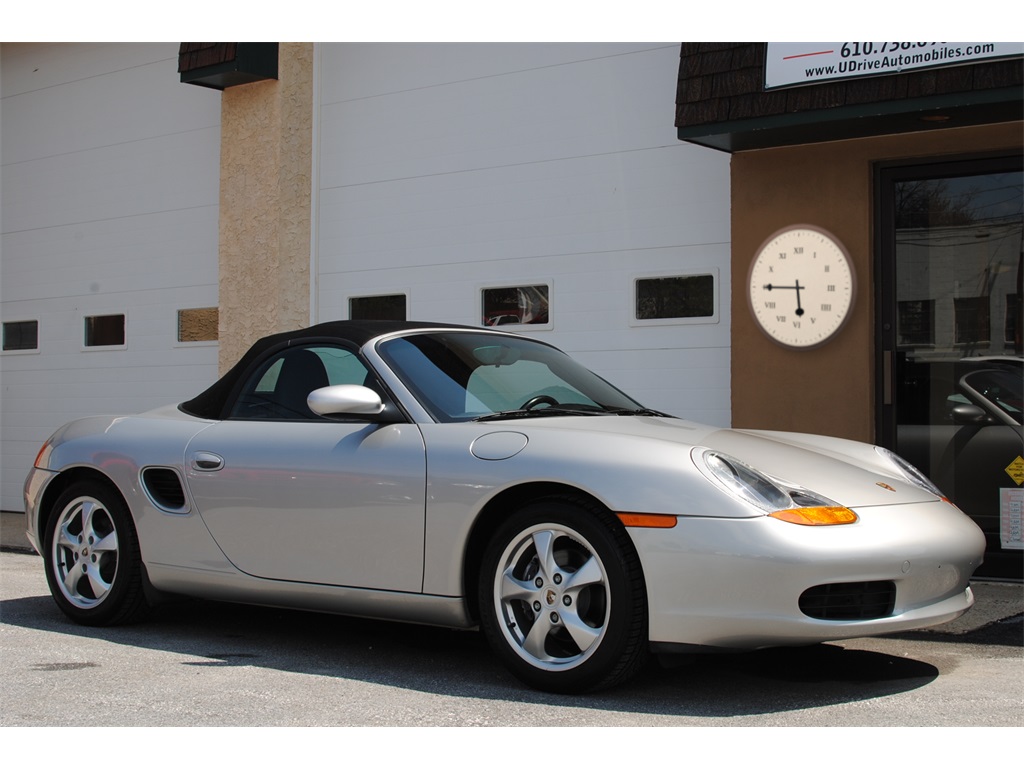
5h45
